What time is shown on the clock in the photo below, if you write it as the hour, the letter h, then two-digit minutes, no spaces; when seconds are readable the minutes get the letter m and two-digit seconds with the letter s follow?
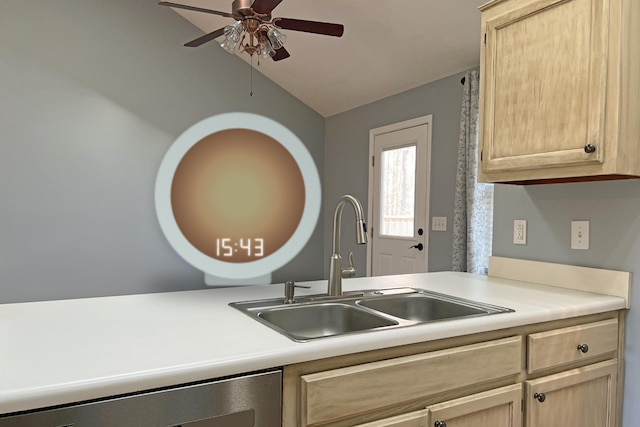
15h43
